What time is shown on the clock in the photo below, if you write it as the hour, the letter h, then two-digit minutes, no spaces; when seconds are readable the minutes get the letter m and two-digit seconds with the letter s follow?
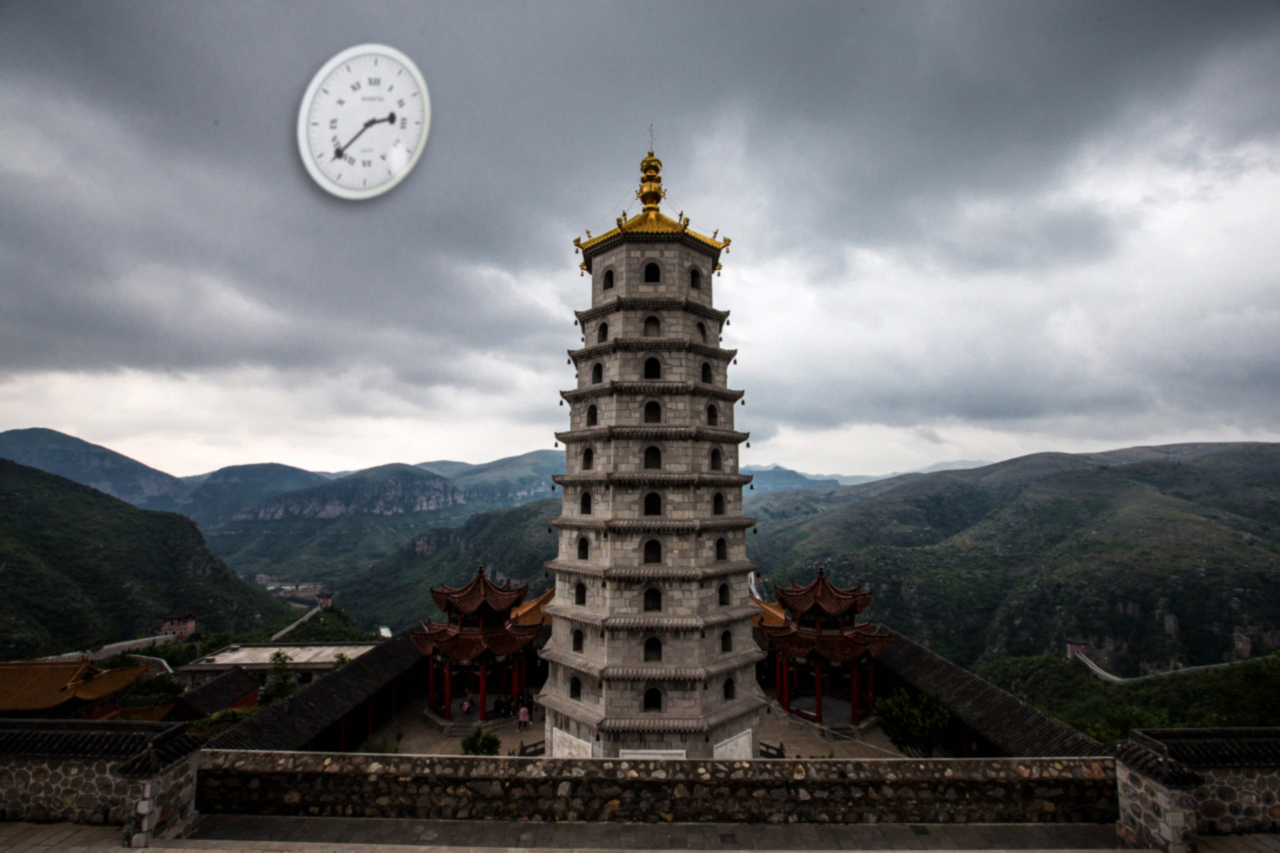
2h38
